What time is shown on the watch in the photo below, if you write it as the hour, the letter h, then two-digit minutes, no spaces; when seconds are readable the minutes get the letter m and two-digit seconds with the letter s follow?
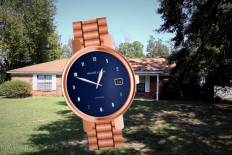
12h49
